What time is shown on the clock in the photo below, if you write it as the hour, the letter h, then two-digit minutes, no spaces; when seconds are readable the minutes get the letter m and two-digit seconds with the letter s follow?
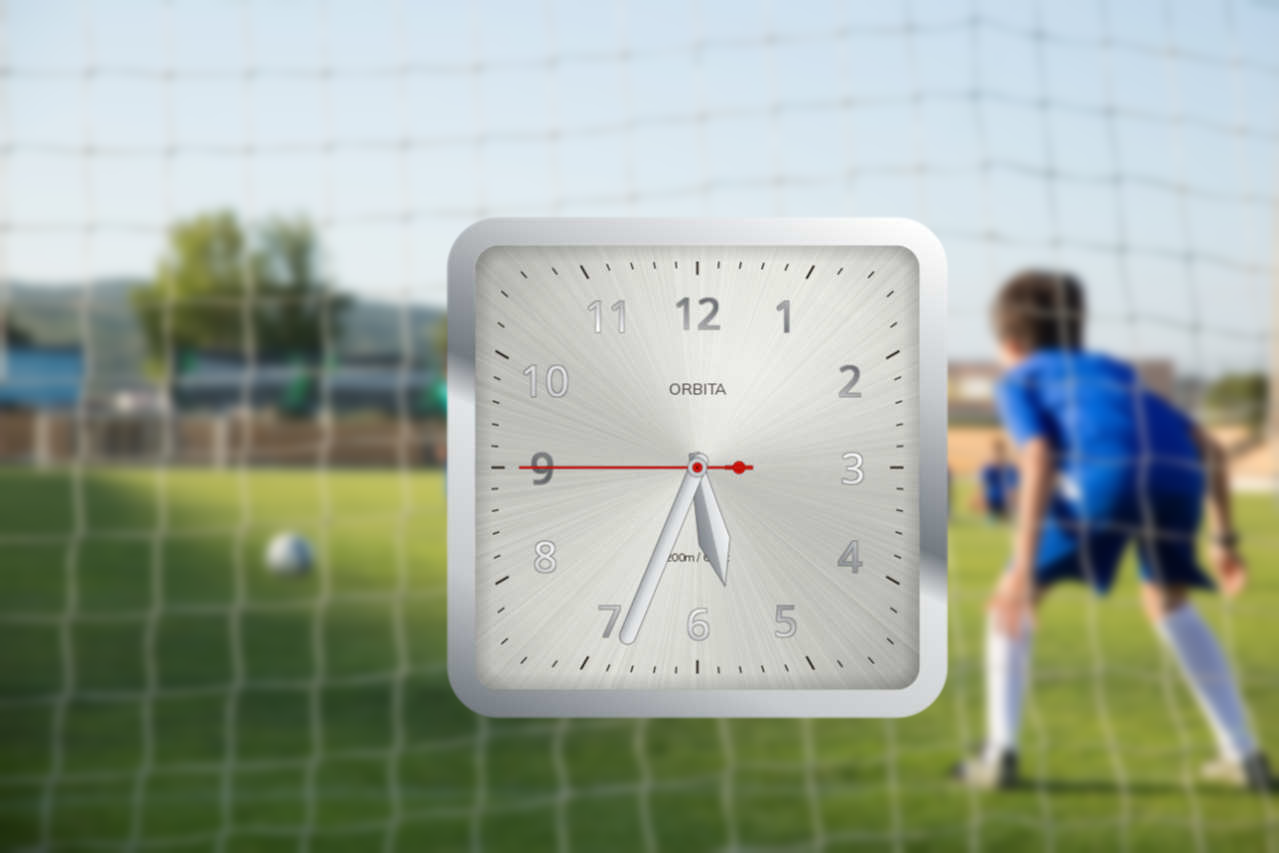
5h33m45s
